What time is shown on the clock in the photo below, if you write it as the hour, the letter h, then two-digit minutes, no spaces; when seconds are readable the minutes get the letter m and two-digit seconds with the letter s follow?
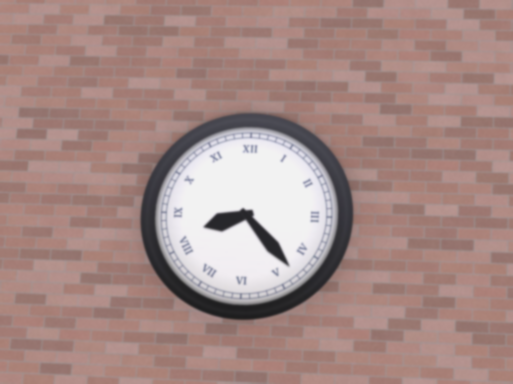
8h23
